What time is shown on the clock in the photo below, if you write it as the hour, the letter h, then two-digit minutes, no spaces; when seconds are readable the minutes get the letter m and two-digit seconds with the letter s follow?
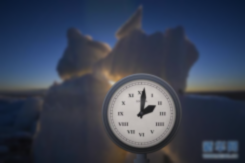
2h01
